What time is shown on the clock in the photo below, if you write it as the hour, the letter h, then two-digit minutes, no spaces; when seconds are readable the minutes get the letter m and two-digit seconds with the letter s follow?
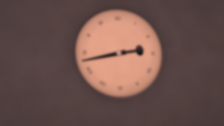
2h43
